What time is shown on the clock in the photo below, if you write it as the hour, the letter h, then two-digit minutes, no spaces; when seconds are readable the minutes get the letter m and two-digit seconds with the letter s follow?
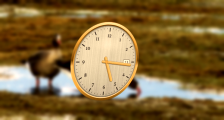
5h16
